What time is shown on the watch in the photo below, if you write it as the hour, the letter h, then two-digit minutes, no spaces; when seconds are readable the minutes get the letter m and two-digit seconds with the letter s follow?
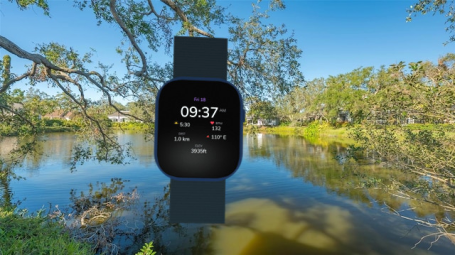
9h37
